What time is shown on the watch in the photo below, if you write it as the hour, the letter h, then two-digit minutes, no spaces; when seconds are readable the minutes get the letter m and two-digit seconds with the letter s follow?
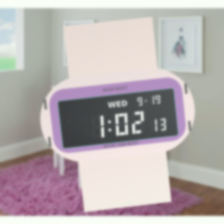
1h02m13s
